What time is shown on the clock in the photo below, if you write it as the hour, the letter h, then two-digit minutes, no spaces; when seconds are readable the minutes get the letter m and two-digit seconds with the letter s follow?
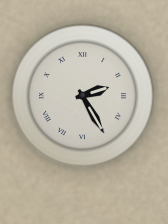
2h25
